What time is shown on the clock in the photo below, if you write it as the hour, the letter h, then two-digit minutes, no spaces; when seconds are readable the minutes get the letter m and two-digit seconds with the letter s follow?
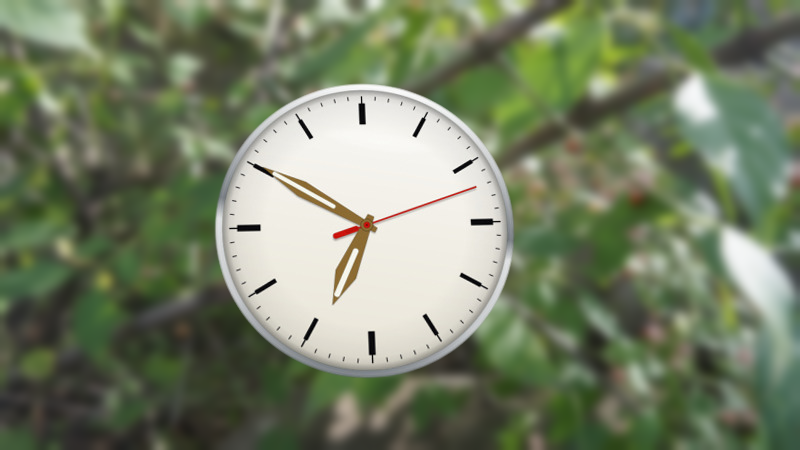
6h50m12s
